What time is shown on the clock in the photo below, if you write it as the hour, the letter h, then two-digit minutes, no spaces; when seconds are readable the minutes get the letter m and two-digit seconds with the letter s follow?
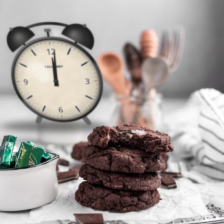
12h01
